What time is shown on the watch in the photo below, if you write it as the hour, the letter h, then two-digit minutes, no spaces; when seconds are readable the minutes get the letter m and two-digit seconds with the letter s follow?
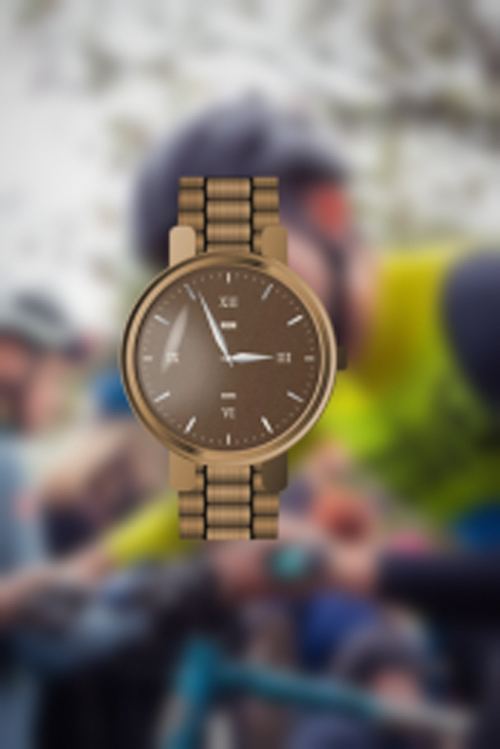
2h56
